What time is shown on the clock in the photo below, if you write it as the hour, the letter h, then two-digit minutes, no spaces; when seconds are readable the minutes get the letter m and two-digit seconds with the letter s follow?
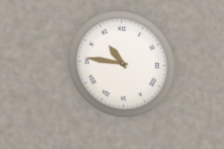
10h46
